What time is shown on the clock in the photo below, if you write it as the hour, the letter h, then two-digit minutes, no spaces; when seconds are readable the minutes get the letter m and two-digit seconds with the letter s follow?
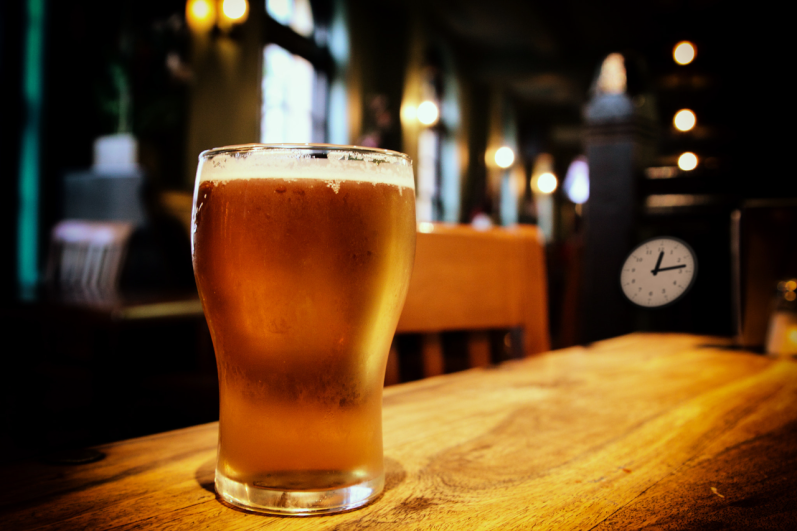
12h13
